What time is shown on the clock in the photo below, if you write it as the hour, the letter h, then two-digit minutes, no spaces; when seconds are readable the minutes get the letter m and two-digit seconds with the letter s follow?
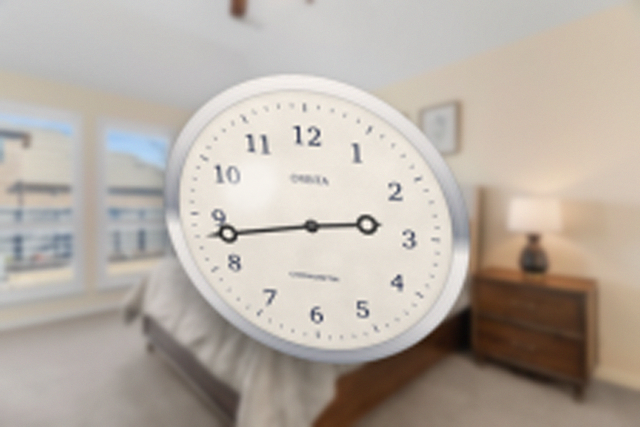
2h43
